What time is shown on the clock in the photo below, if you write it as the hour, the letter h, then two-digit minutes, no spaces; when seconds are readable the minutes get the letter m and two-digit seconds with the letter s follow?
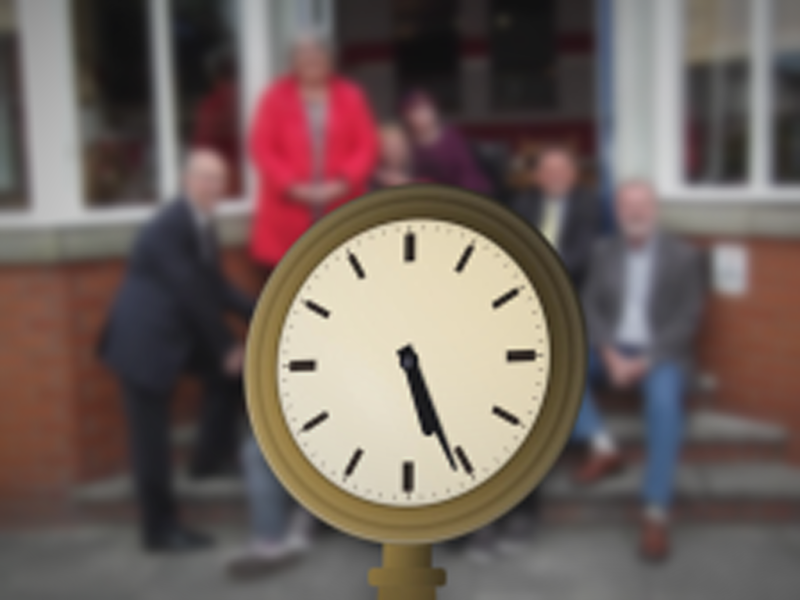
5h26
